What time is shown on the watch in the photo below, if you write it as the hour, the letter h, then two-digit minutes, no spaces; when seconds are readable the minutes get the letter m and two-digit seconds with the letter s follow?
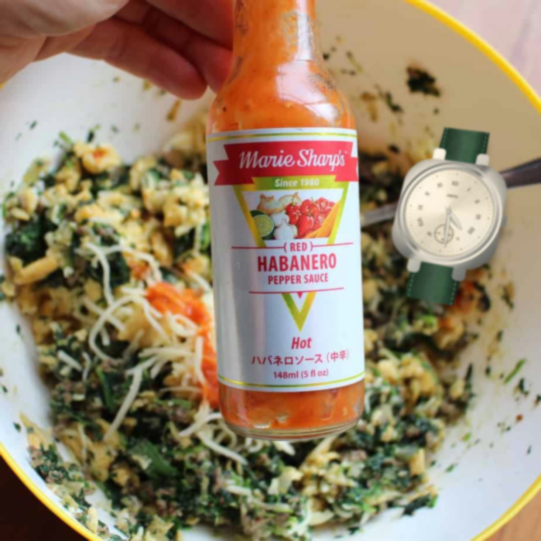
4h29
